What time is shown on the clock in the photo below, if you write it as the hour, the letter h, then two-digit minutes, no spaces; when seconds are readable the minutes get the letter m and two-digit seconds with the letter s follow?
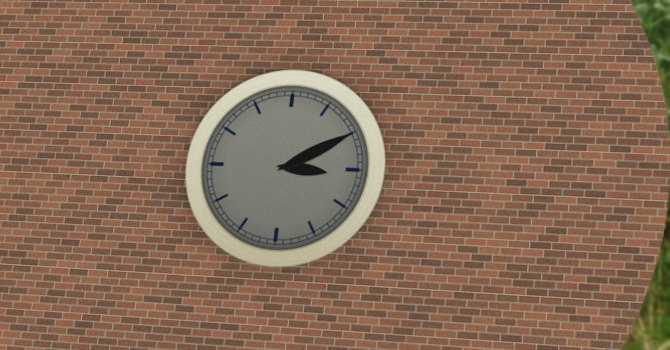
3h10
